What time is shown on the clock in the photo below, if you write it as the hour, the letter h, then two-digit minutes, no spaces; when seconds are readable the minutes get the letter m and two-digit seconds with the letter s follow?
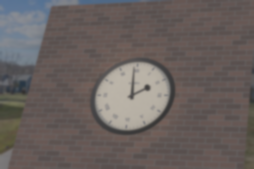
1h59
